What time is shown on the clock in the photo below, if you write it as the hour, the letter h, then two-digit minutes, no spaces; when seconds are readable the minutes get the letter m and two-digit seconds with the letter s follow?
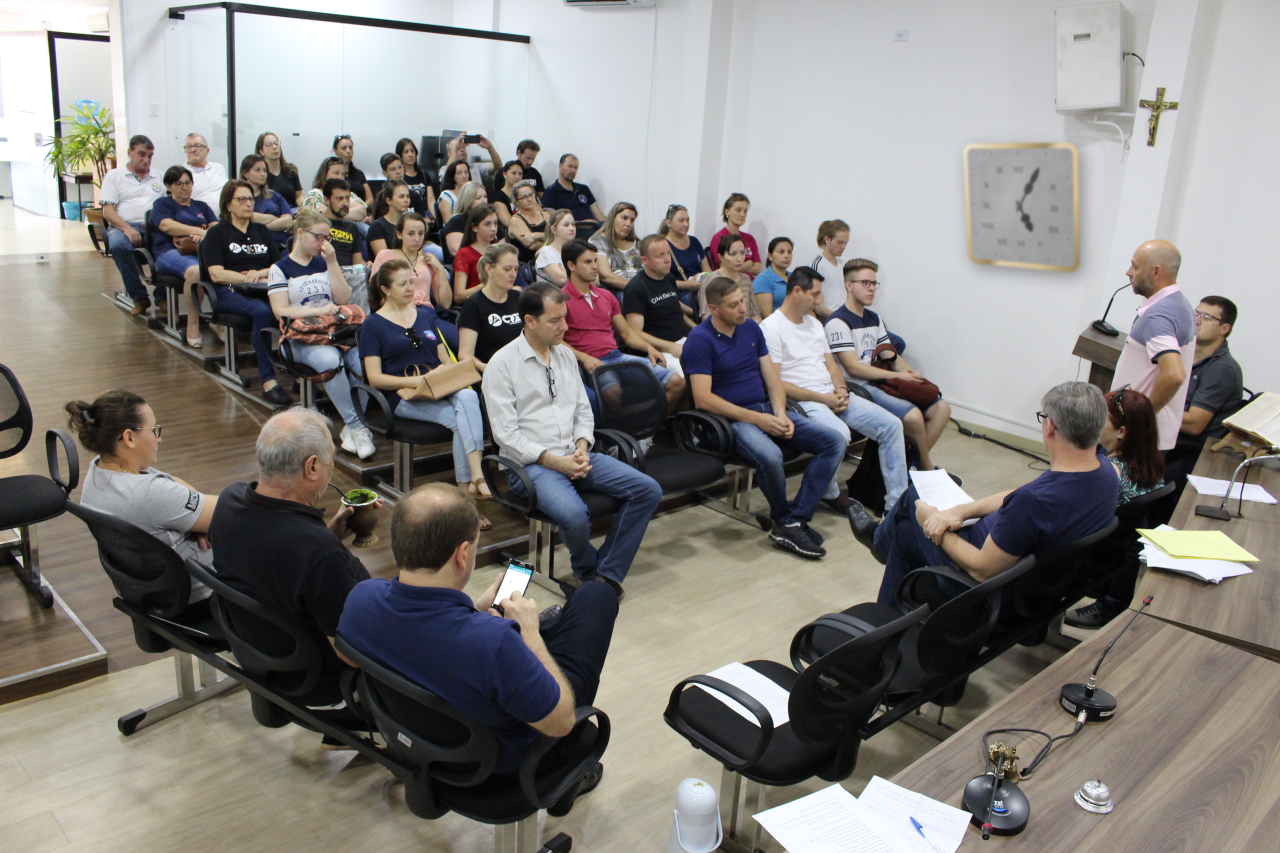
5h05
